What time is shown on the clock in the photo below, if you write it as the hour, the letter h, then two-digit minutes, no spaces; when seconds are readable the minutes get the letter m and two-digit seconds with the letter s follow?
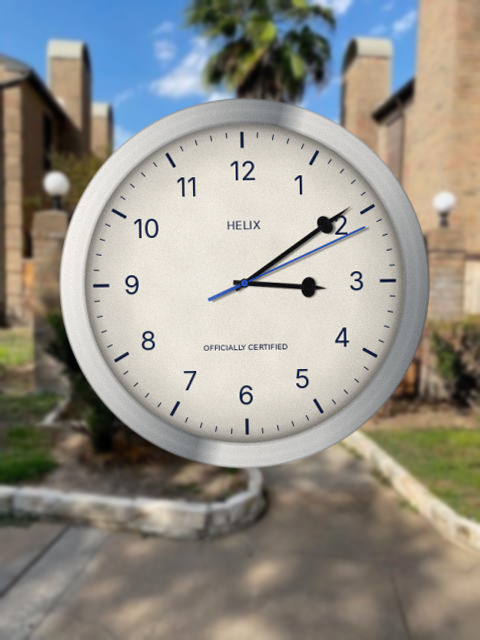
3h09m11s
